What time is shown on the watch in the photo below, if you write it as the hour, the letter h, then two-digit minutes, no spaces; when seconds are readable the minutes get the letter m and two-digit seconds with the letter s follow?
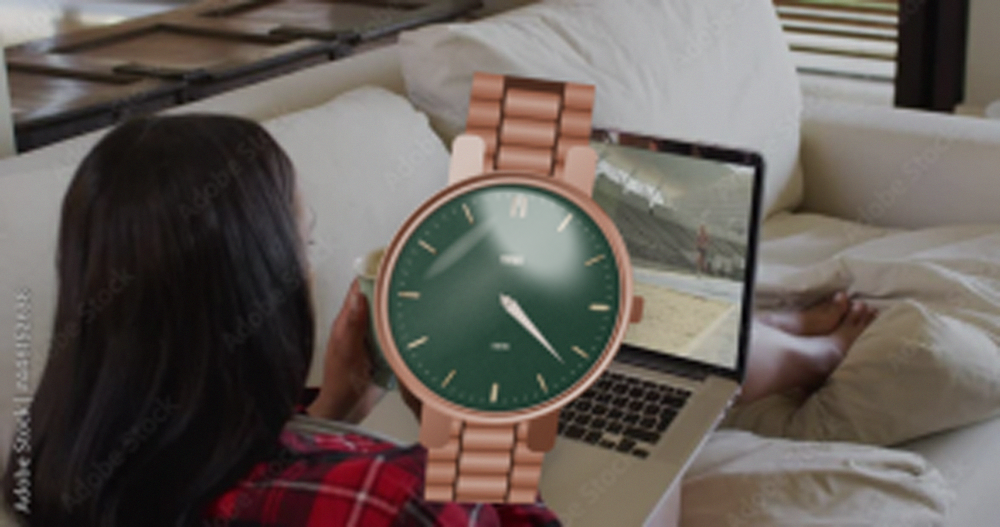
4h22
